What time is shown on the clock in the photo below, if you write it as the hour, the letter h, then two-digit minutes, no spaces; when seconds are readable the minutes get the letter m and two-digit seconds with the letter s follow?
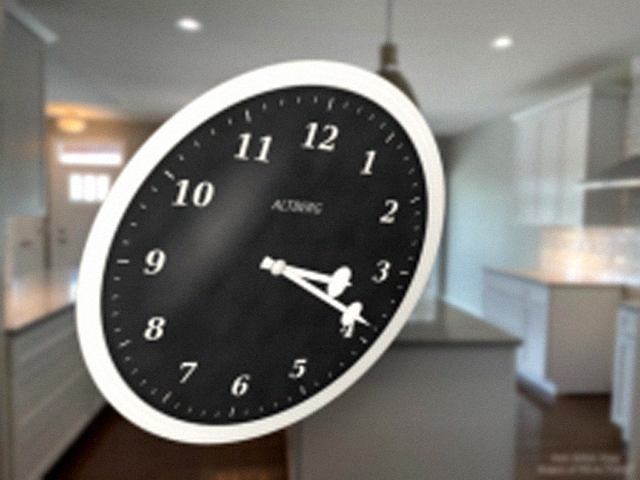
3h19
